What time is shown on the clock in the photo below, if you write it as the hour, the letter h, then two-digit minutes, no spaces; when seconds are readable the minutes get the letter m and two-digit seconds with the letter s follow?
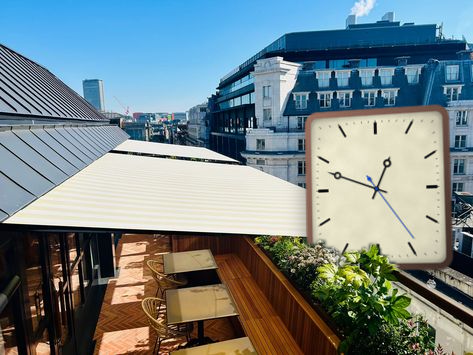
12h48m24s
